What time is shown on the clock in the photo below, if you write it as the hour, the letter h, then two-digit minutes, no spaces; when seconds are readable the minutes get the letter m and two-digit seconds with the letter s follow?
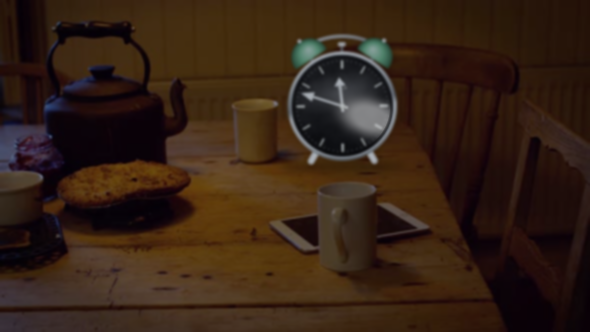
11h48
